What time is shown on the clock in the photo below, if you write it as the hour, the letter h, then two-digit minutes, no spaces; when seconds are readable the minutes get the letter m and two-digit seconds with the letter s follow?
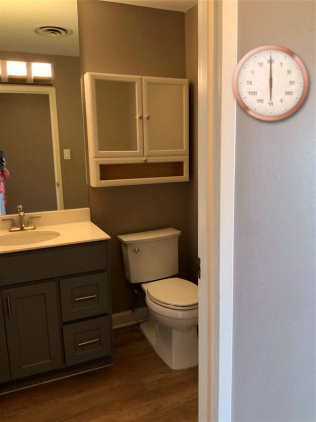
6h00
